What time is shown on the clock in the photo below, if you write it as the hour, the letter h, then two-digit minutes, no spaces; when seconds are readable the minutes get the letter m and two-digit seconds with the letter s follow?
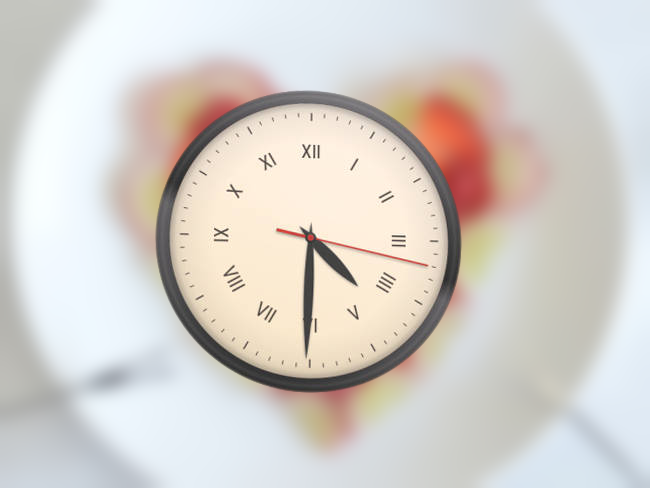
4h30m17s
